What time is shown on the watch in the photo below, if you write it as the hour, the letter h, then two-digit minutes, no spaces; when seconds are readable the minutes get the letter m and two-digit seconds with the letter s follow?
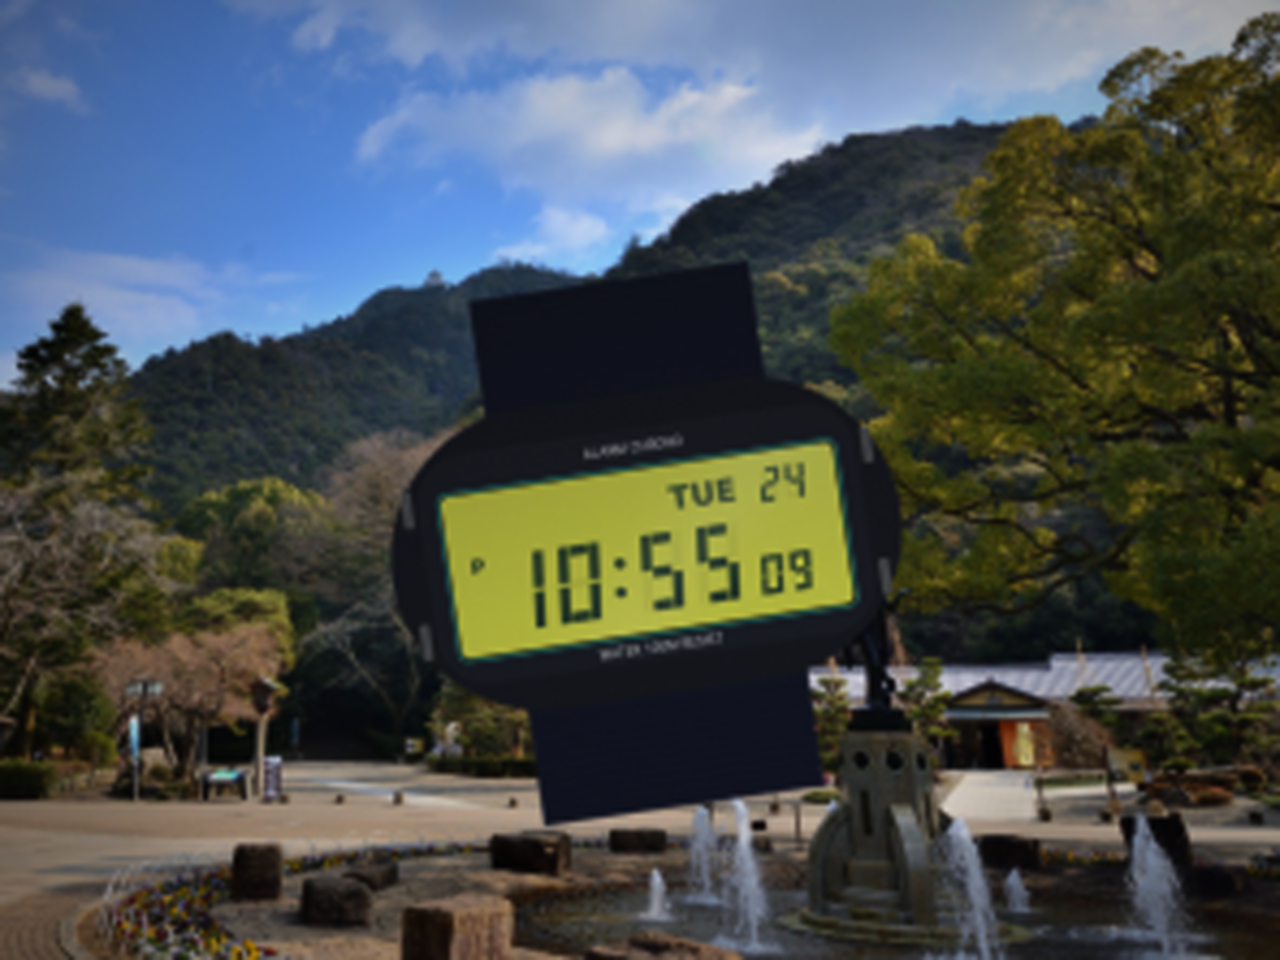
10h55m09s
